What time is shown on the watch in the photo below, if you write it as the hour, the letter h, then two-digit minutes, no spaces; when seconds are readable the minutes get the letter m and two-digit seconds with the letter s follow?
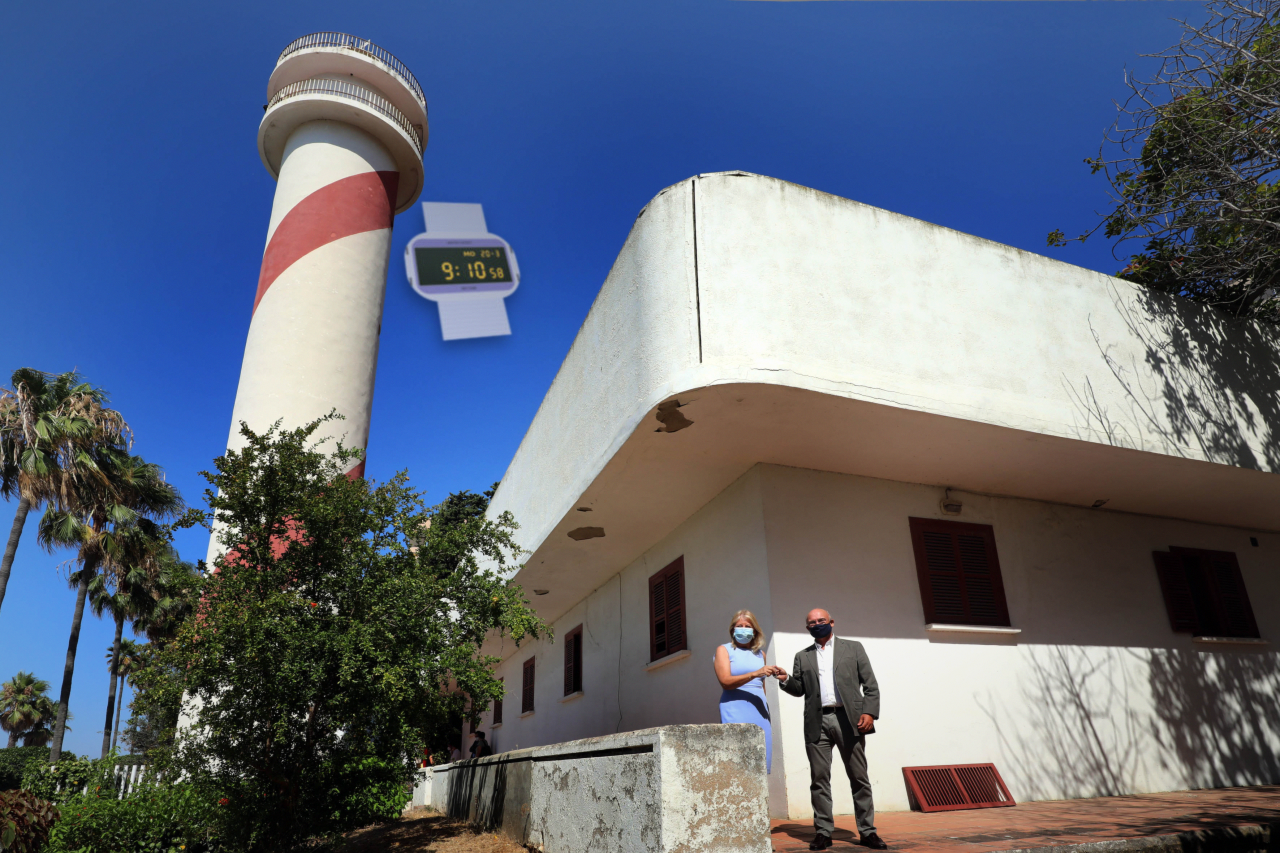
9h10
